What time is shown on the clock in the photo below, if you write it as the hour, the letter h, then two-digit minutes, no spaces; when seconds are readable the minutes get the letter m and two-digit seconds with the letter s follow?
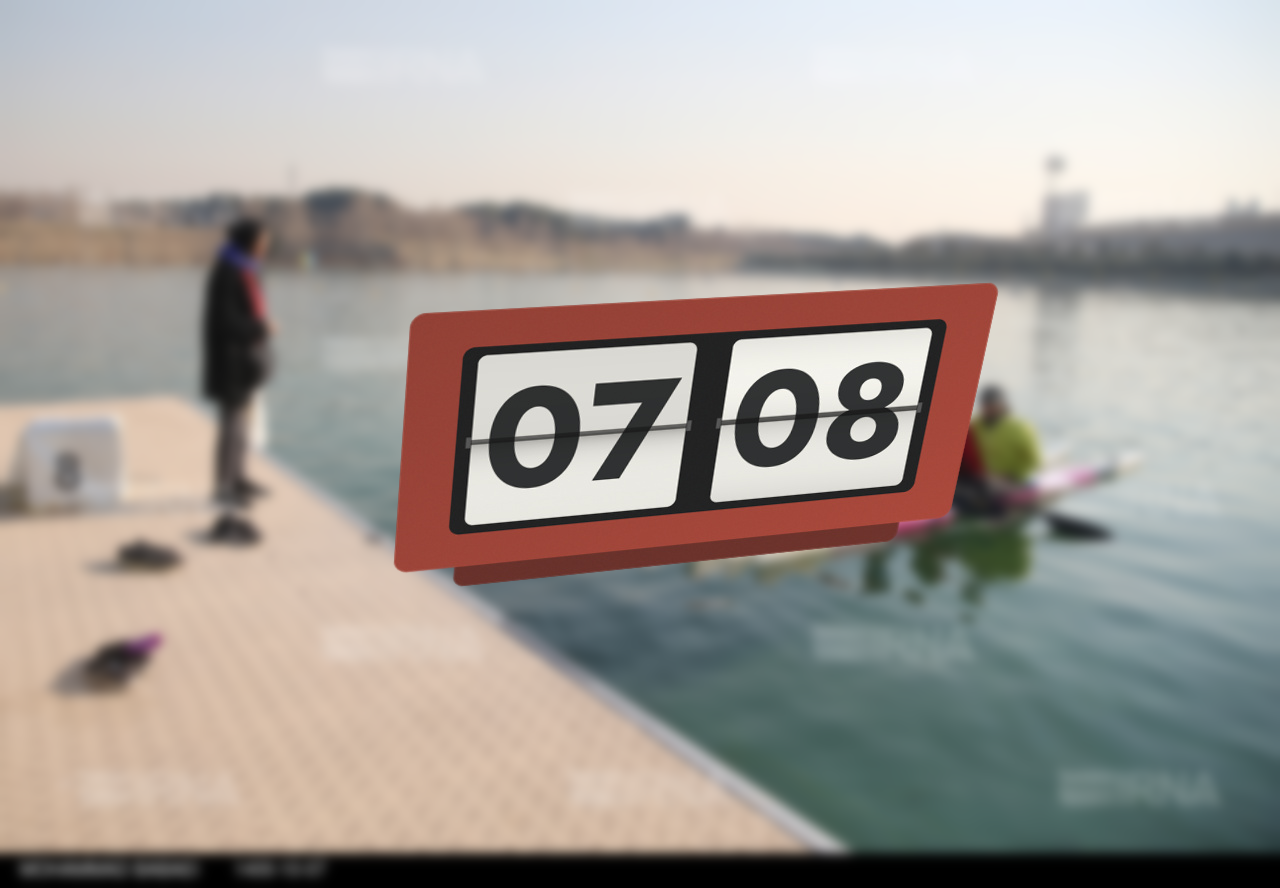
7h08
